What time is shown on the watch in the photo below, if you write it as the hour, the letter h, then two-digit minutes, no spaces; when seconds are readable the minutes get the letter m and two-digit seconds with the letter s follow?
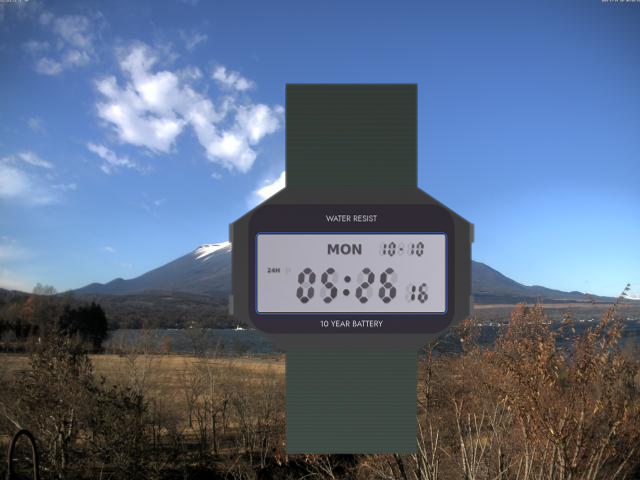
5h26m16s
